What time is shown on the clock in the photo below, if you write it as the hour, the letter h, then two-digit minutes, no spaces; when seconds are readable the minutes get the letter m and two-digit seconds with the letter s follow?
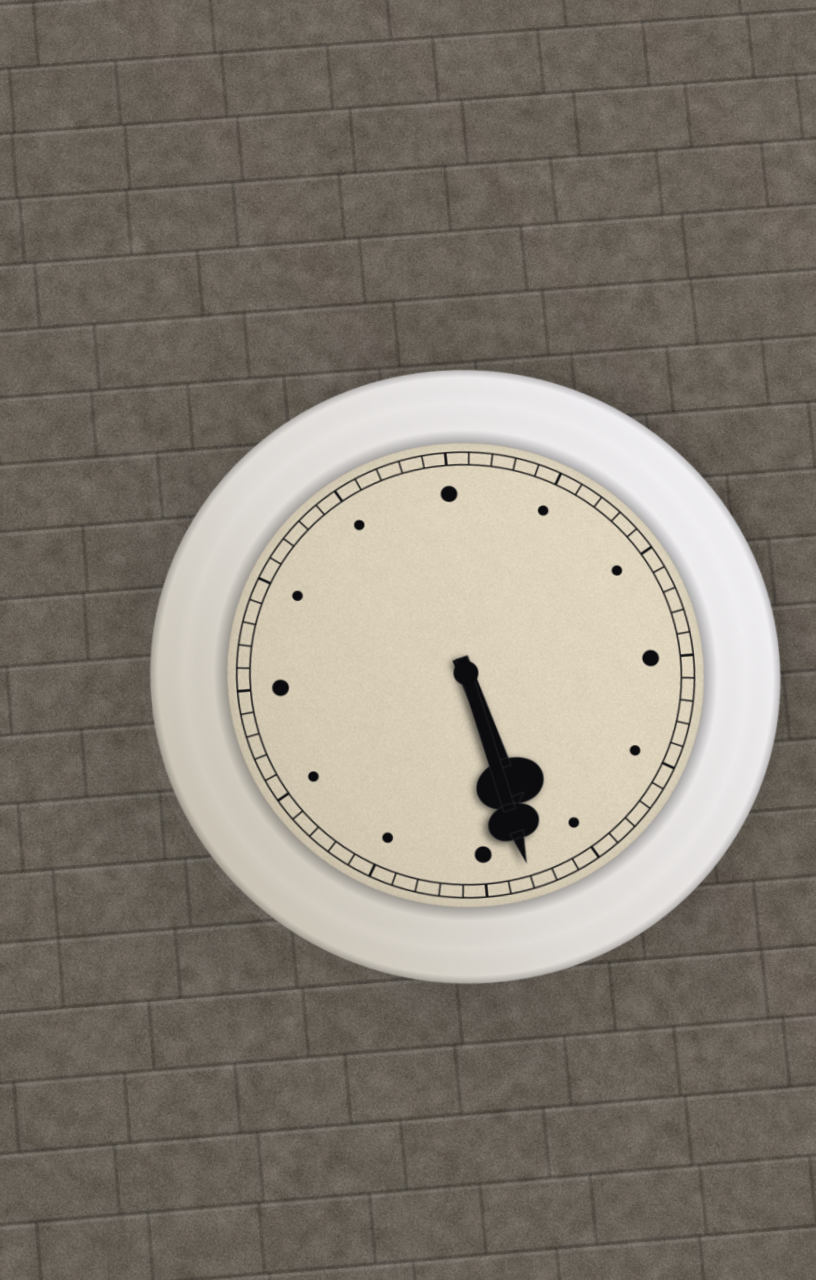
5h28
